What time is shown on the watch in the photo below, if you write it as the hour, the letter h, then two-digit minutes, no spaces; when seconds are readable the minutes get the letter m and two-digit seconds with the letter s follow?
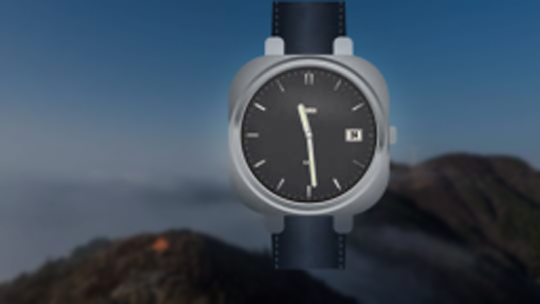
11h29
